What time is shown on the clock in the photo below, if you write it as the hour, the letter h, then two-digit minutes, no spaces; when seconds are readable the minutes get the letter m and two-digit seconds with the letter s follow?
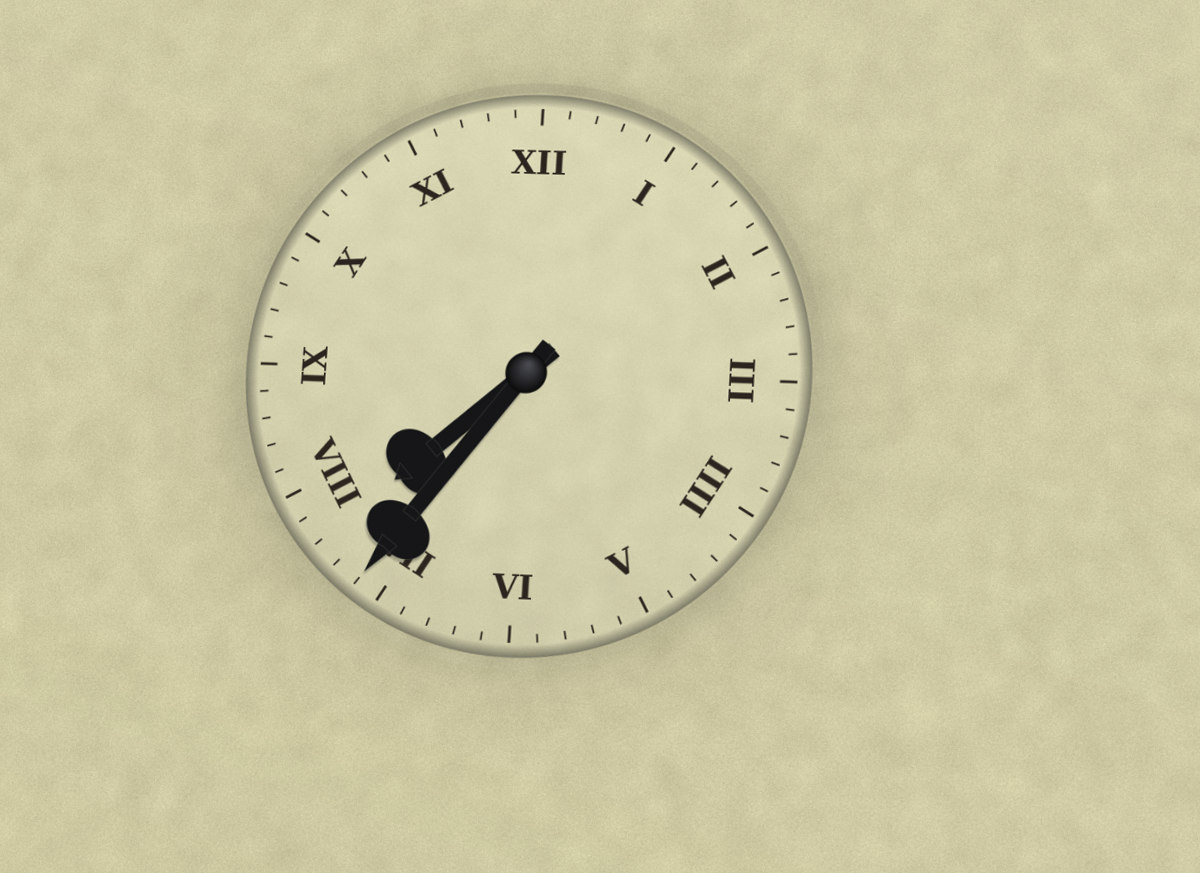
7h36
